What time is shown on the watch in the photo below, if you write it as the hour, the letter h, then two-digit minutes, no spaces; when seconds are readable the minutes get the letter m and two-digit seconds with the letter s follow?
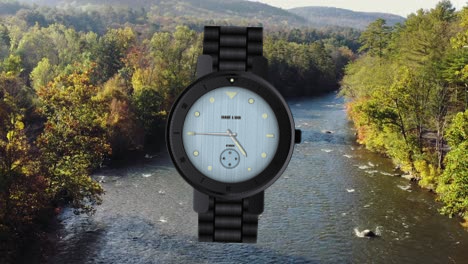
4h45
